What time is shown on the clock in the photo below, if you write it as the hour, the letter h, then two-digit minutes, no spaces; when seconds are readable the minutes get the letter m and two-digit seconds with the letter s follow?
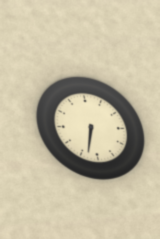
6h33
